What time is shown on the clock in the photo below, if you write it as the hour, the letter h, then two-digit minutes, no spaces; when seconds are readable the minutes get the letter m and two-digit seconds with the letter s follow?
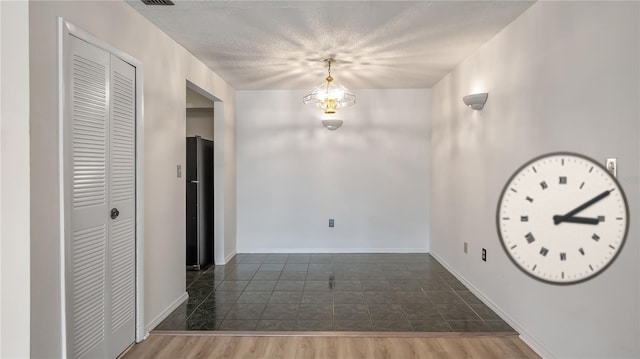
3h10
